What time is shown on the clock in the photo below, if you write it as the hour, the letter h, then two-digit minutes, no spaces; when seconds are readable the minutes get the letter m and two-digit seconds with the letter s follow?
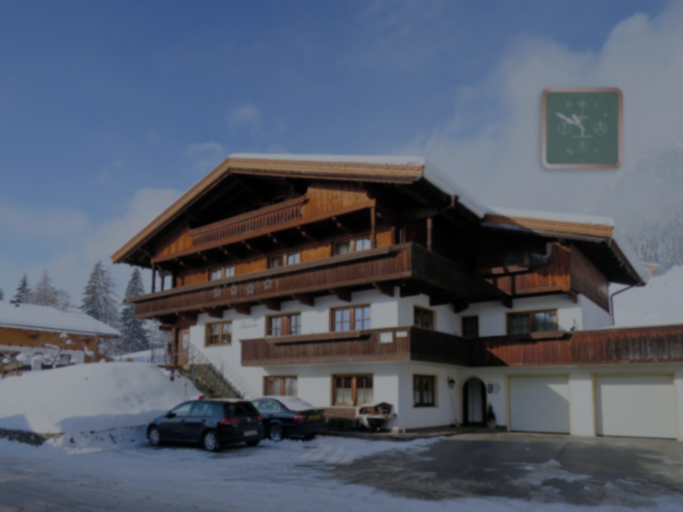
10h50
